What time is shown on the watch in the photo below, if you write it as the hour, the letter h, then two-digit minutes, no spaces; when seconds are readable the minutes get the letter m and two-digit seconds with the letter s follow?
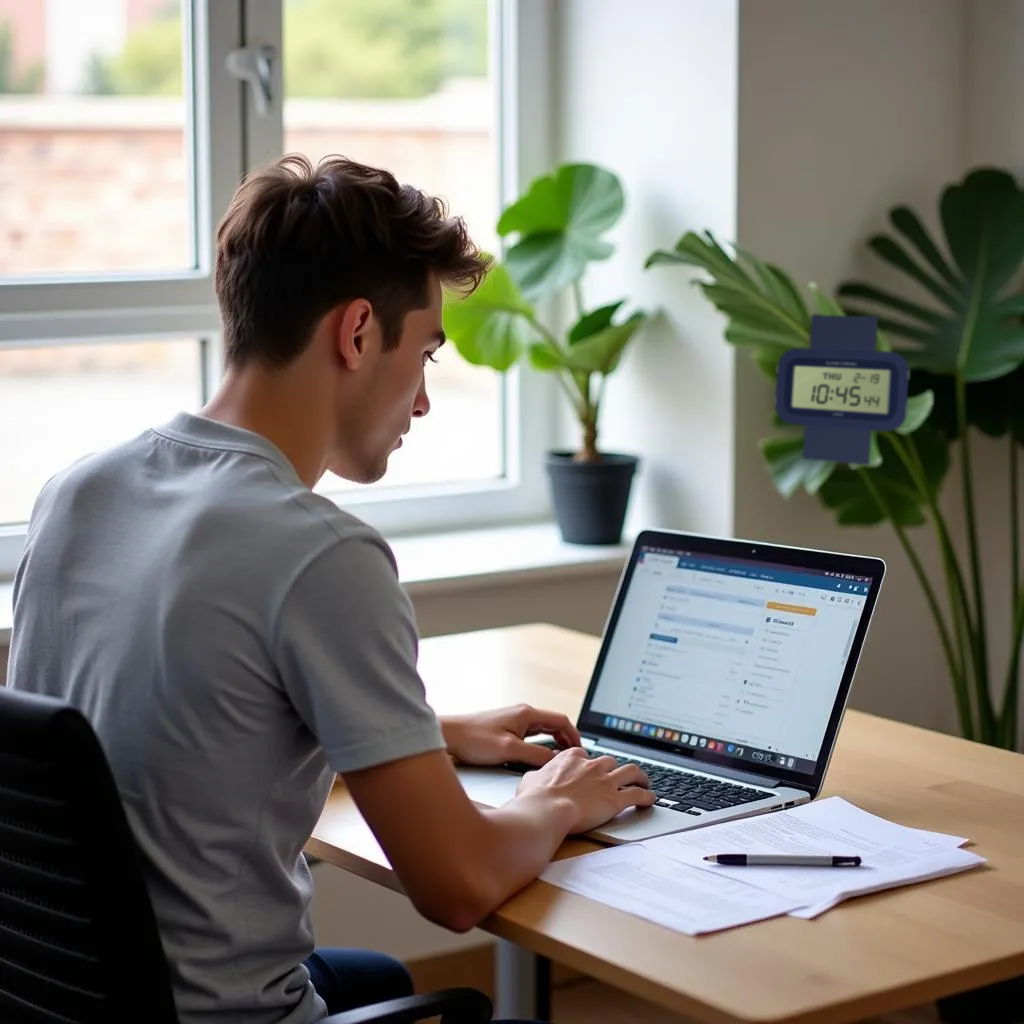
10h45m44s
